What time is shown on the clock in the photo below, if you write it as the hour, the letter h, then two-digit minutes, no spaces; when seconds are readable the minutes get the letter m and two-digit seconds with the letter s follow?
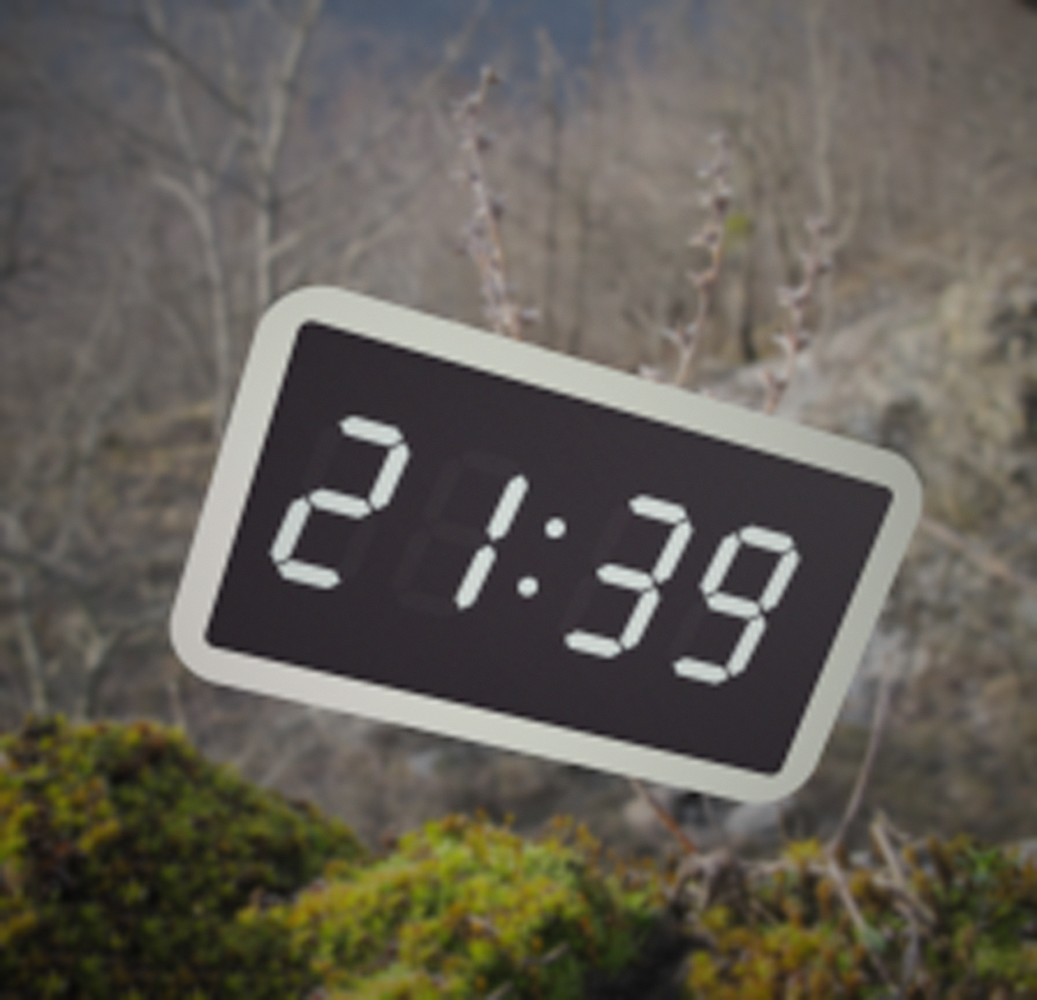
21h39
